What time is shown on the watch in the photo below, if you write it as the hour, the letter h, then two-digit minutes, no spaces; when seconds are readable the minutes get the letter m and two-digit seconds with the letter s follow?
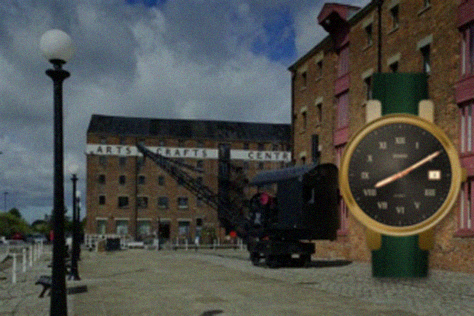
8h10
